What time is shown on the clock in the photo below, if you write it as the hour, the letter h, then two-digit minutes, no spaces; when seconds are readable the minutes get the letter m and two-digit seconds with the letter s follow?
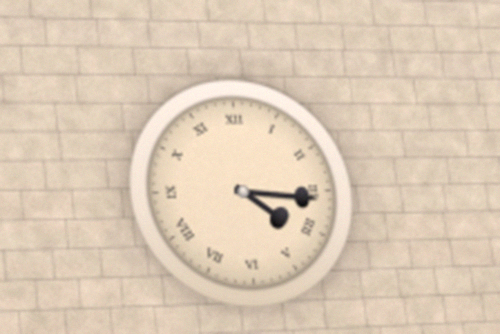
4h16
